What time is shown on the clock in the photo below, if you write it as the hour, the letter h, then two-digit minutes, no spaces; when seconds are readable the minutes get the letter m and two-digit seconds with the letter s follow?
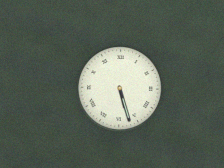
5h27
